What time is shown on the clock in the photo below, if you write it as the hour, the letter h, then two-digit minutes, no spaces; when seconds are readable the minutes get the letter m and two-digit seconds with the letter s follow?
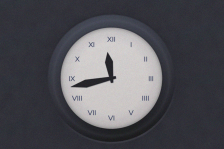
11h43
